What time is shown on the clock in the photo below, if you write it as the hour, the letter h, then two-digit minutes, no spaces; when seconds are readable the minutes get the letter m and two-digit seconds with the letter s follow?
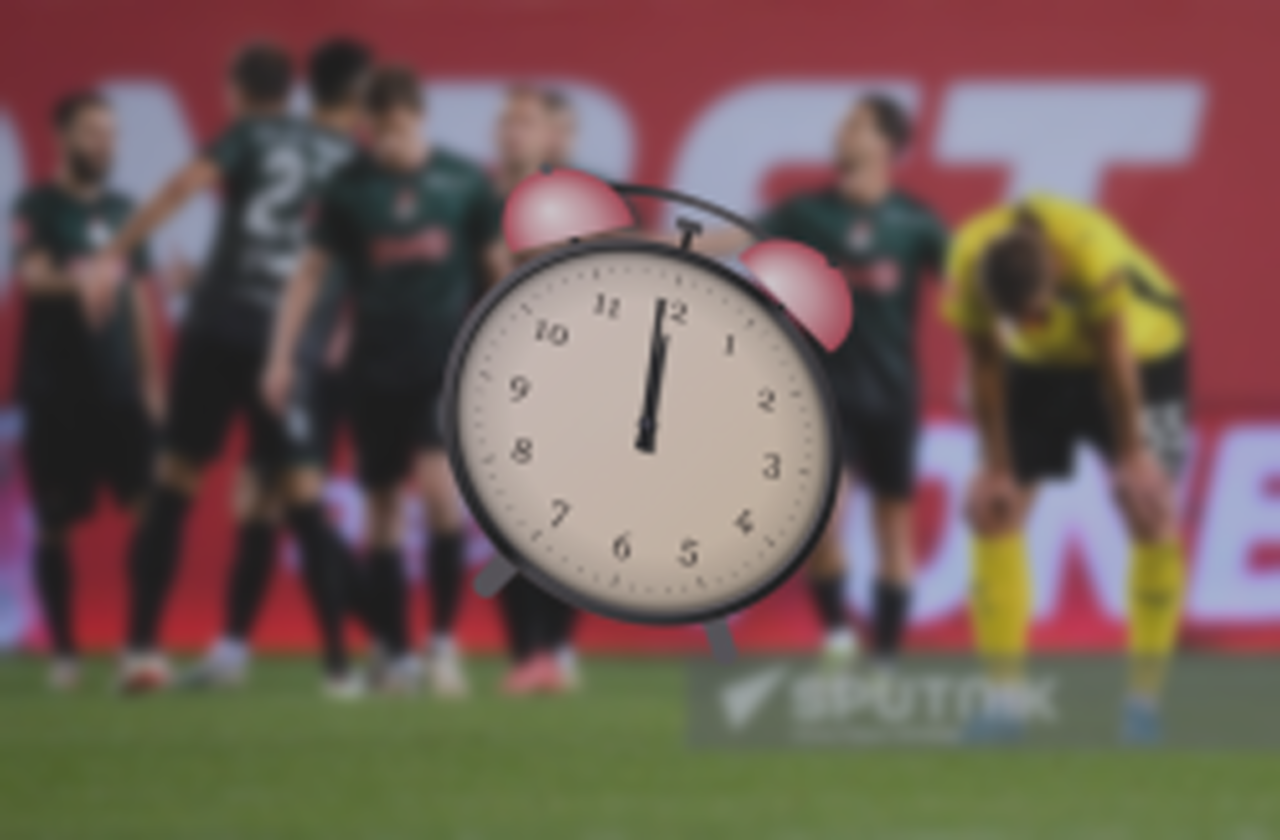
11h59
